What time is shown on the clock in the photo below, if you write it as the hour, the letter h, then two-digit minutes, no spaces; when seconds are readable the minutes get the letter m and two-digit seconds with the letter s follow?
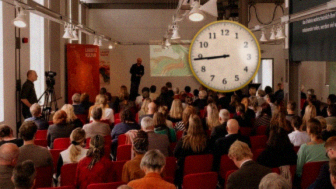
8h44
